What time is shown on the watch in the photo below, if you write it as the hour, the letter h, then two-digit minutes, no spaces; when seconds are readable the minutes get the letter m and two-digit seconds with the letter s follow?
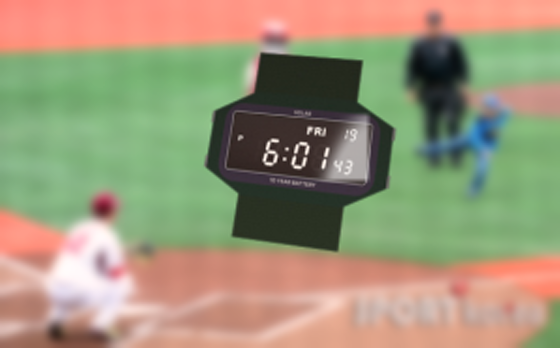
6h01m43s
